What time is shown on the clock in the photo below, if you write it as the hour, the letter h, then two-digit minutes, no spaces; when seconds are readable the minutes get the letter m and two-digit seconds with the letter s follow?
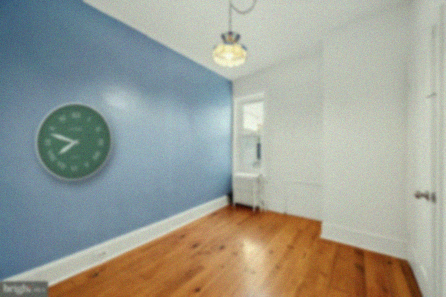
7h48
